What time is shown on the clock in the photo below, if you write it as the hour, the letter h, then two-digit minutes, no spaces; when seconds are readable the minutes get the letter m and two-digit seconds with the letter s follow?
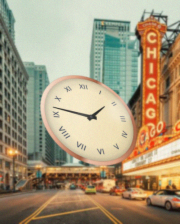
1h47
